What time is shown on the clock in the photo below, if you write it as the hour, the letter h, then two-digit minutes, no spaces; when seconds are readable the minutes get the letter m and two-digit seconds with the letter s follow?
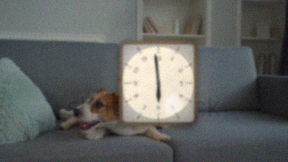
5h59
